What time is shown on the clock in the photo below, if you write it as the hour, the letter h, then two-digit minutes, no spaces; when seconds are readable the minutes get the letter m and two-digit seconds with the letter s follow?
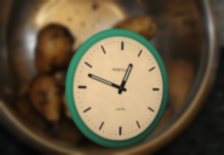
12h48
